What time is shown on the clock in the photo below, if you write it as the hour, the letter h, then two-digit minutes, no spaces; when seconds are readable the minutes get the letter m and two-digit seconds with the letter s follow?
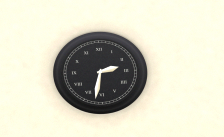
2h32
